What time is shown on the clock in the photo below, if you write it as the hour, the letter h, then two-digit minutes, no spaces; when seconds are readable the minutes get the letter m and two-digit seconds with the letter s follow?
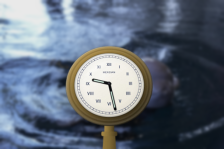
9h28
